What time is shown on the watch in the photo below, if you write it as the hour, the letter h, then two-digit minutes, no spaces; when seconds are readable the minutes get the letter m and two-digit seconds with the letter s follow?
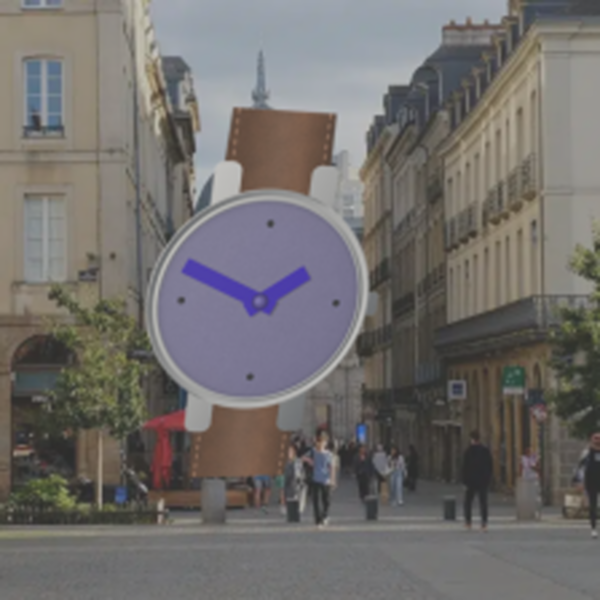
1h49
